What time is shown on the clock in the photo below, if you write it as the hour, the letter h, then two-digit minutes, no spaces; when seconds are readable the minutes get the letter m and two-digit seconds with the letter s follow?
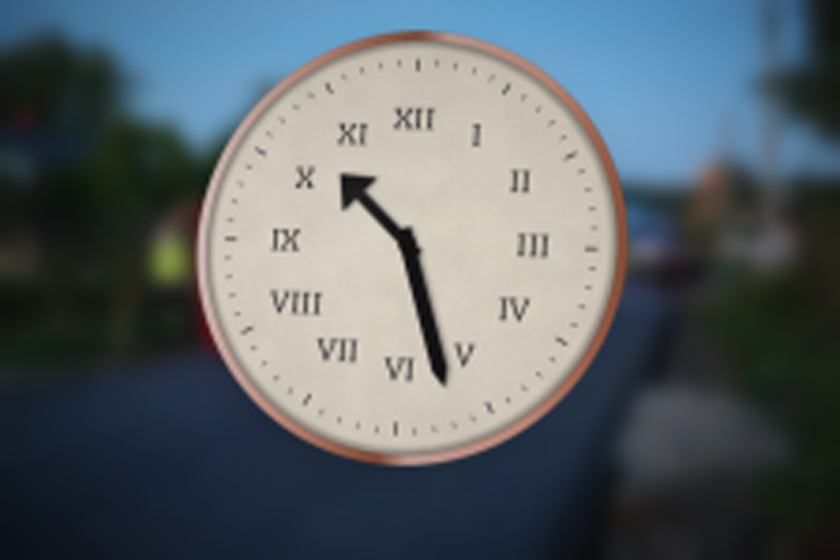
10h27
